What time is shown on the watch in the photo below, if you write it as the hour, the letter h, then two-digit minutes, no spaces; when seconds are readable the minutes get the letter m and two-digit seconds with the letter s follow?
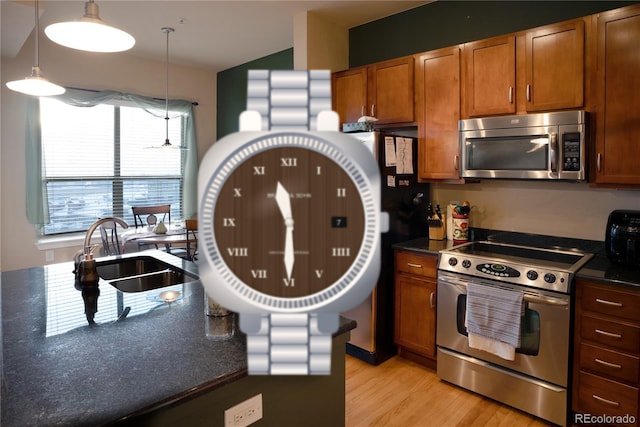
11h30
